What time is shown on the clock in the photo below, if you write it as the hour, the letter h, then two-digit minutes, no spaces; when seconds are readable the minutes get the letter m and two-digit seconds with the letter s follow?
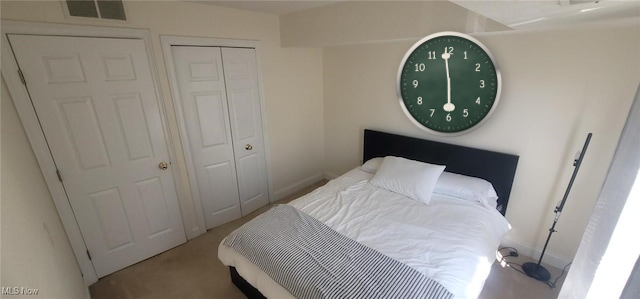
5h59
